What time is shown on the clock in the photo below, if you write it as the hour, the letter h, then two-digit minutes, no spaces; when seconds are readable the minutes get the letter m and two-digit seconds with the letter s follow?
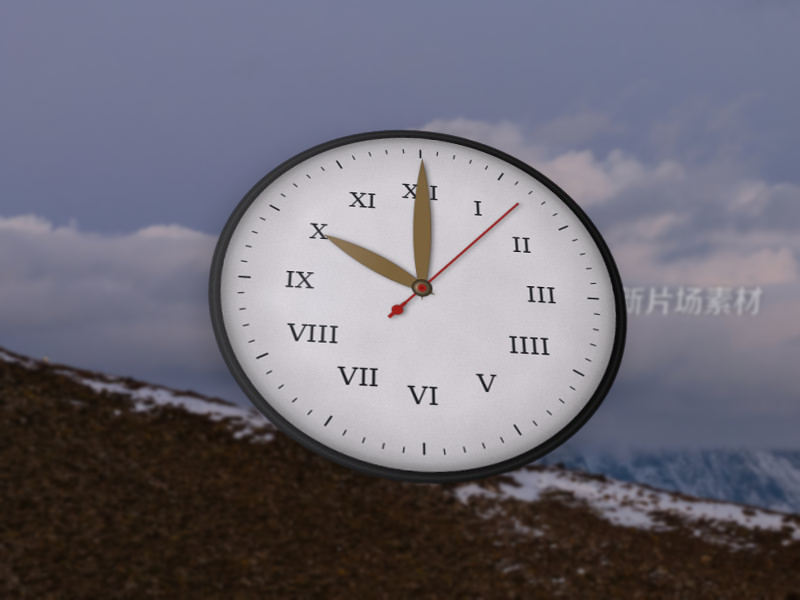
10h00m07s
